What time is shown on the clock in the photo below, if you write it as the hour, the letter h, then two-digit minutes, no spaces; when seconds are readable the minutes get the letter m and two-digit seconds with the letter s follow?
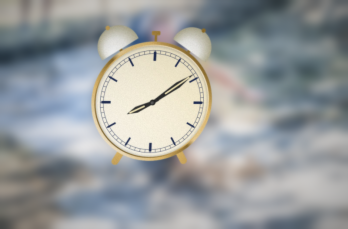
8h09
